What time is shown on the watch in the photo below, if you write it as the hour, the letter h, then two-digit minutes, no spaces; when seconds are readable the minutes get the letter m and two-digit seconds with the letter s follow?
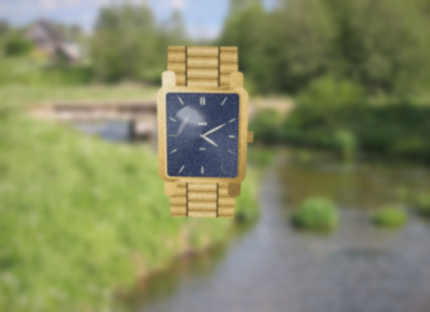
4h10
